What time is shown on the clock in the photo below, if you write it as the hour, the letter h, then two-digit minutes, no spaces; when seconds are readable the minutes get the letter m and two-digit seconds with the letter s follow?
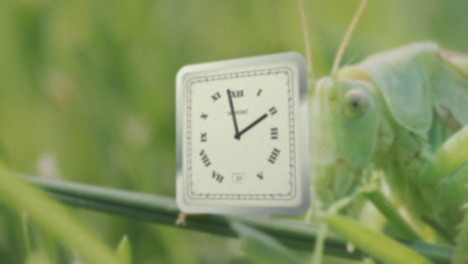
1h58
